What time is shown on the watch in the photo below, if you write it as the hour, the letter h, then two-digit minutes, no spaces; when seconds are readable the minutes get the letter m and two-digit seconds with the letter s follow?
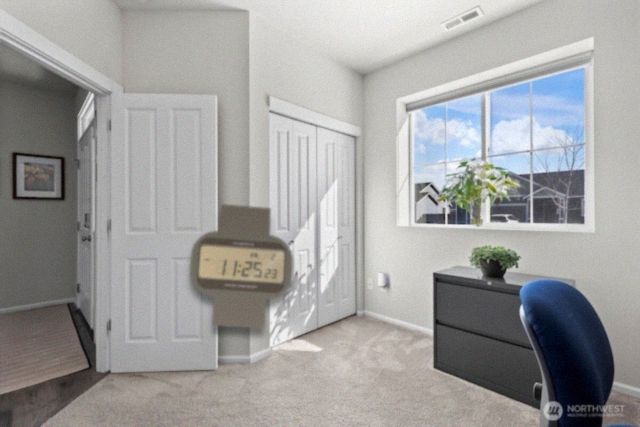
11h25
